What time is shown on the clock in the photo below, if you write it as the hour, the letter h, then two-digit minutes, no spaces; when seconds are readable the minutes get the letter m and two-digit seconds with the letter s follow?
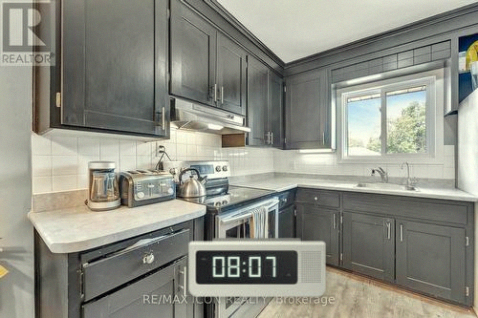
8h07
